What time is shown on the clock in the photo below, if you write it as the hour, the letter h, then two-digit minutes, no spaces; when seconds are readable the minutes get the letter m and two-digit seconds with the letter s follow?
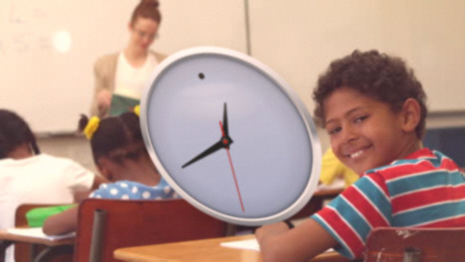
12h41m31s
